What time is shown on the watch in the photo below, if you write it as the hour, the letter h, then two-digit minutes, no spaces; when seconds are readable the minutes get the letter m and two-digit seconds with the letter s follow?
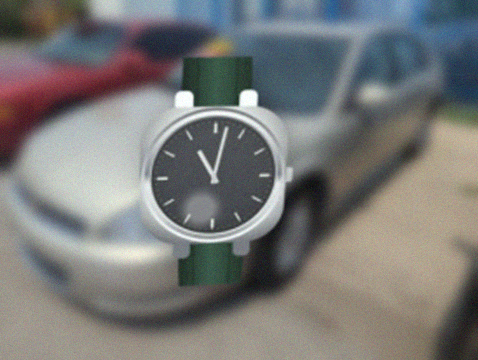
11h02
